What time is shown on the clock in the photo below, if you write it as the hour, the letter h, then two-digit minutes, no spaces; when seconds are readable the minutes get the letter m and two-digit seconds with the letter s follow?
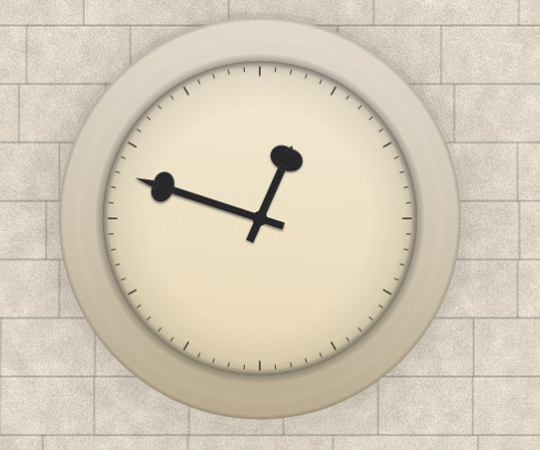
12h48
